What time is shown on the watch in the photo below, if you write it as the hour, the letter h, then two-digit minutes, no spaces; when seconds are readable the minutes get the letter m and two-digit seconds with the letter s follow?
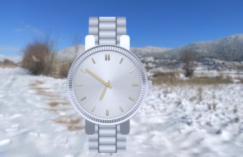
6h51
